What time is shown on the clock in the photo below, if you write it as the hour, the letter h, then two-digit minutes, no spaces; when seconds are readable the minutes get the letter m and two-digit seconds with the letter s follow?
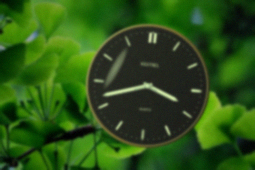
3h42
